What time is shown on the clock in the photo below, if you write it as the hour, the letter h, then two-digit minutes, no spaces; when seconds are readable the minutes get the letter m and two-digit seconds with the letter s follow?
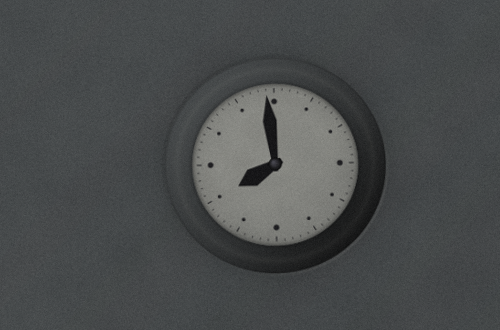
7h59
